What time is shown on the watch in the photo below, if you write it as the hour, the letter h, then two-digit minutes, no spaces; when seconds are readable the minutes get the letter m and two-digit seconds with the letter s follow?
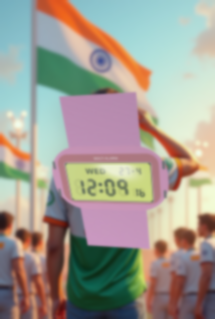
12h09
